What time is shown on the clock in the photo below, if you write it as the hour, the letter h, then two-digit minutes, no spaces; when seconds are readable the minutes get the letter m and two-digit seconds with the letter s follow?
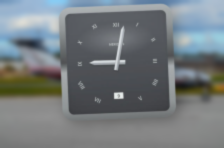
9h02
